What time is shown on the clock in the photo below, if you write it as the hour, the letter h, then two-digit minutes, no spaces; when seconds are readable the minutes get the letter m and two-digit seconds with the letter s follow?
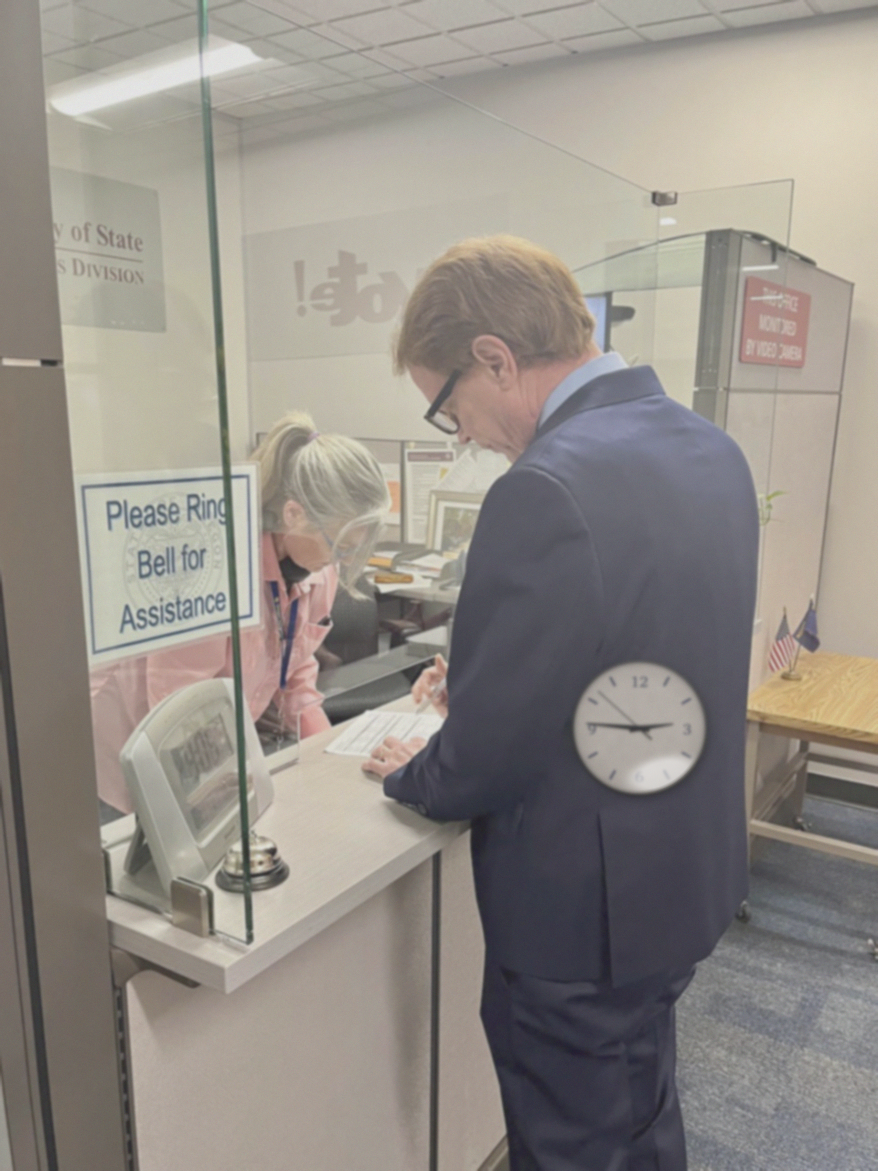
2h45m52s
